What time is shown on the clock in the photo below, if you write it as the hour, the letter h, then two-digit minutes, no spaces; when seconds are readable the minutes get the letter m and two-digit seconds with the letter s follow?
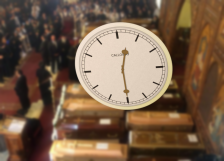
12h30
